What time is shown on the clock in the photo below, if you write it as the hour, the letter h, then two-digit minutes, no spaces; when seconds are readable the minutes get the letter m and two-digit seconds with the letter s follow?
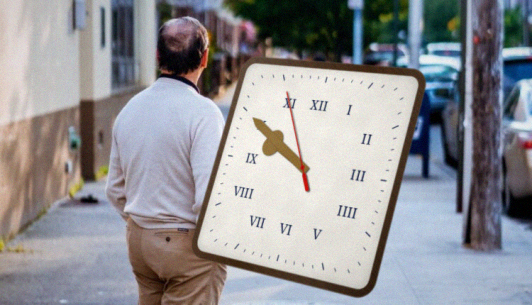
9h49m55s
